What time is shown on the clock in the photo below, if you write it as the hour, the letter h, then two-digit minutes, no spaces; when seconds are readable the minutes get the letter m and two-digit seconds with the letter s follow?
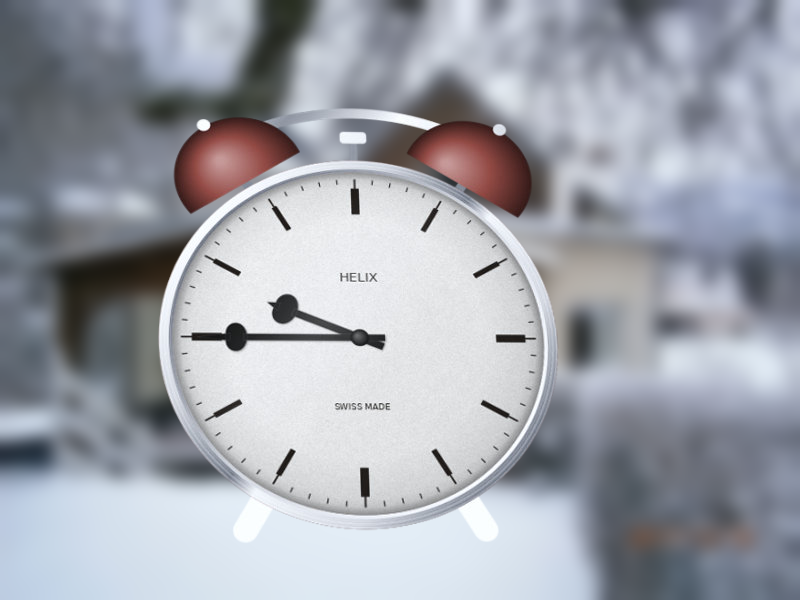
9h45
